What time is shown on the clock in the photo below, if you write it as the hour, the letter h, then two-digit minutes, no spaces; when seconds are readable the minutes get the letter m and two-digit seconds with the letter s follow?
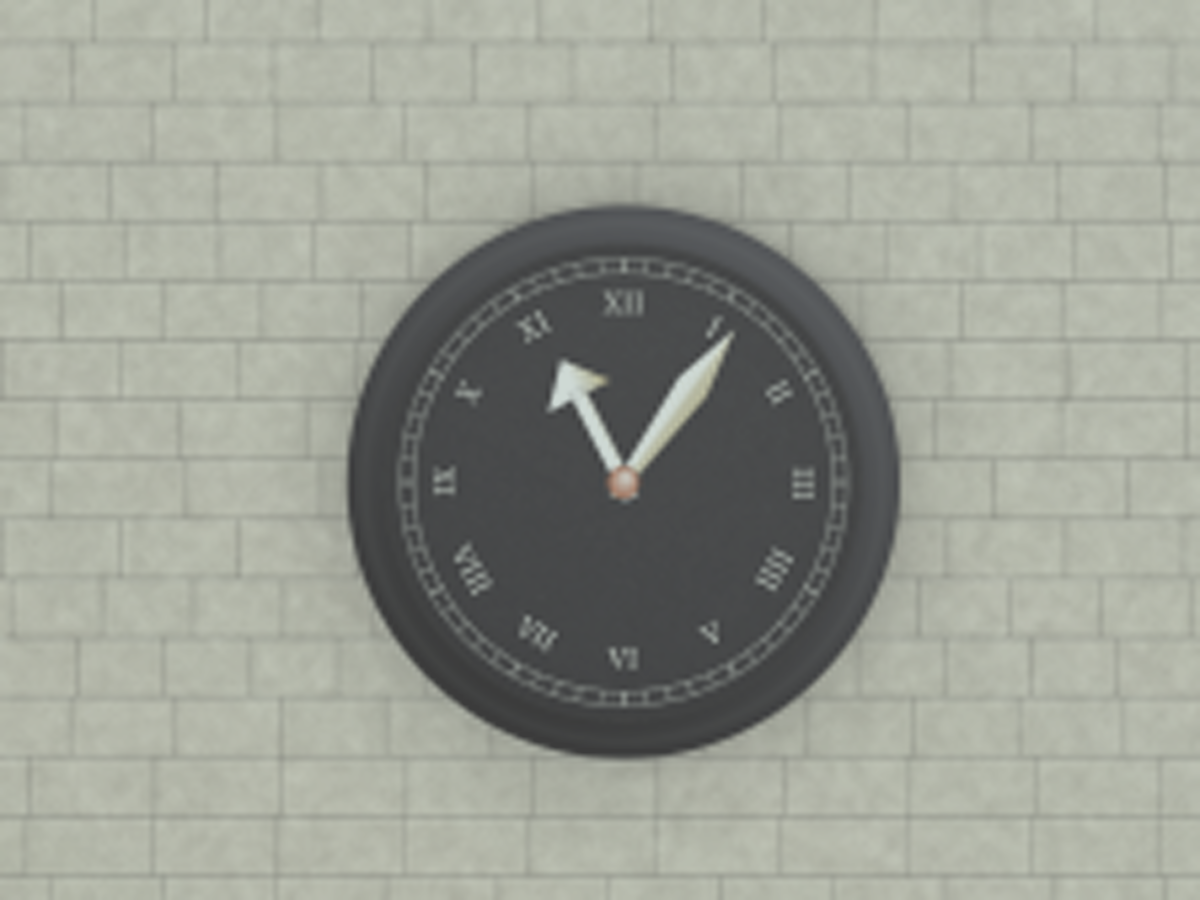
11h06
